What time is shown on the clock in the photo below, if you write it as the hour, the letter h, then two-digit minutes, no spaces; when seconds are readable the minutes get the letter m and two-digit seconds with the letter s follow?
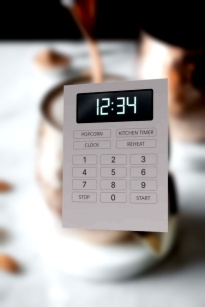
12h34
